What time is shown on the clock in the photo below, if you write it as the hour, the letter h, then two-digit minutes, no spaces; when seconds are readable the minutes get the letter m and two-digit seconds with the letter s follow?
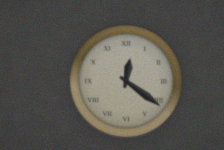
12h21
